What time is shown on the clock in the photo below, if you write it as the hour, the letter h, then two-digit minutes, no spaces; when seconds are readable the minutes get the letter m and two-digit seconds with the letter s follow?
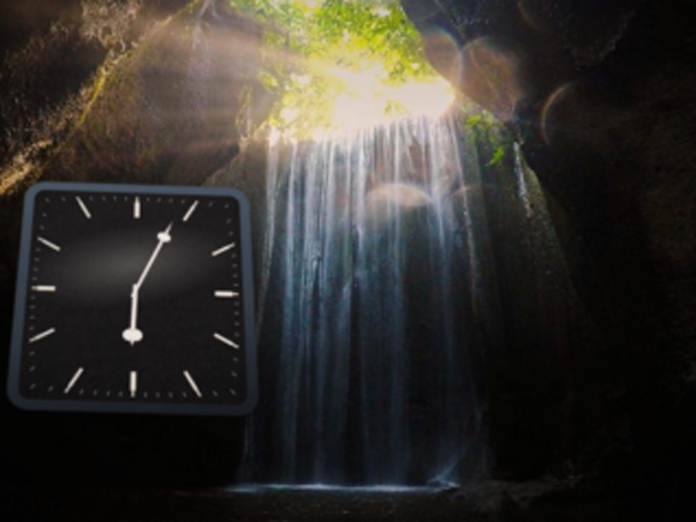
6h04
